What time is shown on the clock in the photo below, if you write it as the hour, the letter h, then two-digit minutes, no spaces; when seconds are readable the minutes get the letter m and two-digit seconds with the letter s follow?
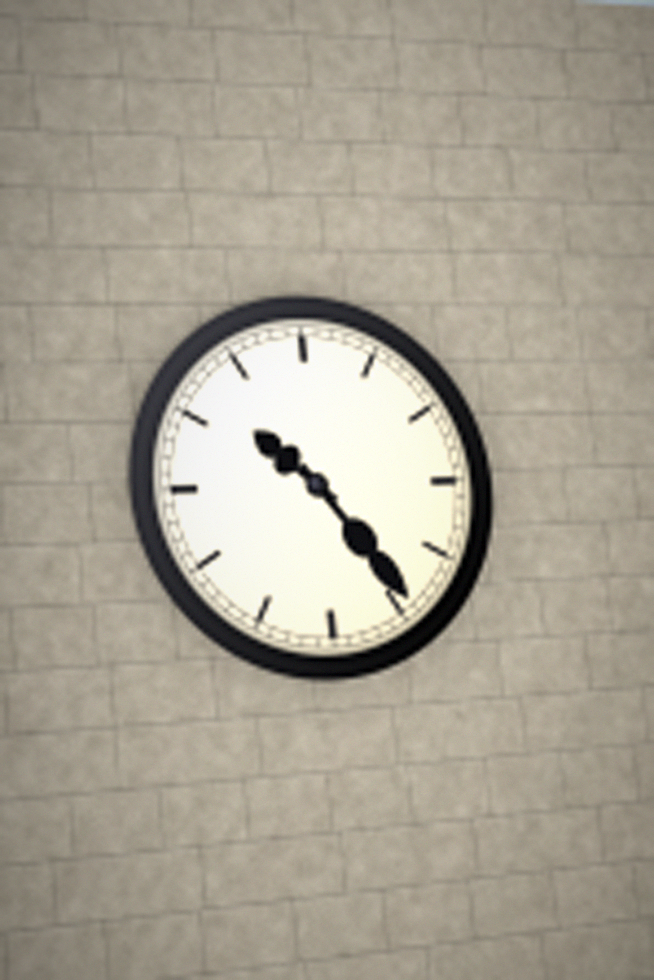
10h24
